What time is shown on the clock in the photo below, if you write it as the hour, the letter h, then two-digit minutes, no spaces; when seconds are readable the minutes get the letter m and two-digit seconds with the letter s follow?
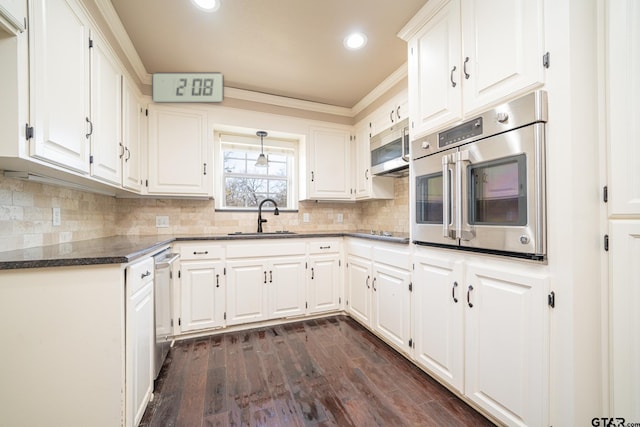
2h08
